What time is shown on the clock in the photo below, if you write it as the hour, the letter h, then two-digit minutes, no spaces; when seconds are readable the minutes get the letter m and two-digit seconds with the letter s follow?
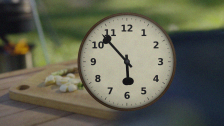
5h53
